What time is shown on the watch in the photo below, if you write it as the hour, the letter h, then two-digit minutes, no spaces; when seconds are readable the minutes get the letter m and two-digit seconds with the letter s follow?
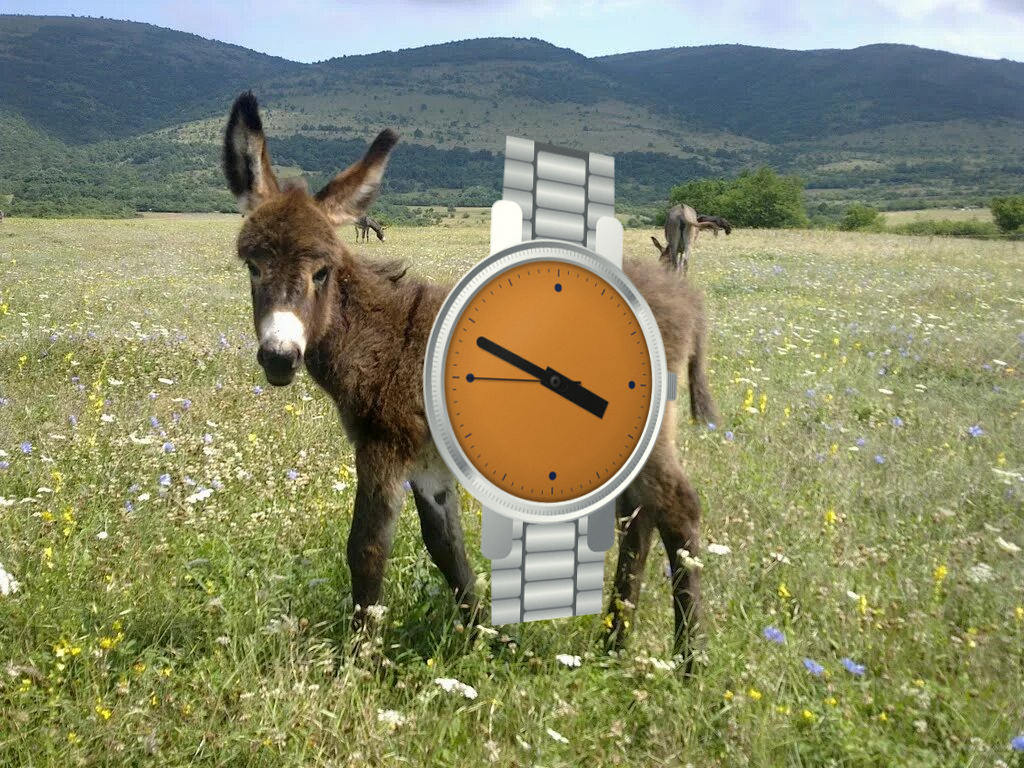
3h48m45s
